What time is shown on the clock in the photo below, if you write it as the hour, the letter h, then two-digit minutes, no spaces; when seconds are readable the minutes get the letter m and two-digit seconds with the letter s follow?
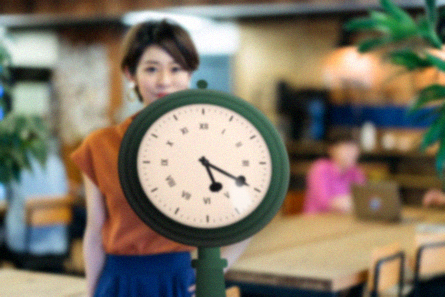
5h20
